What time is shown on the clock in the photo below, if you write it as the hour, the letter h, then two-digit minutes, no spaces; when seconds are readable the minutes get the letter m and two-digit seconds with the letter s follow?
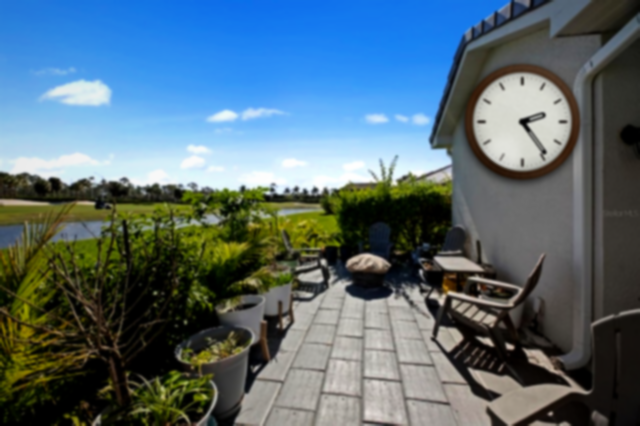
2h24
